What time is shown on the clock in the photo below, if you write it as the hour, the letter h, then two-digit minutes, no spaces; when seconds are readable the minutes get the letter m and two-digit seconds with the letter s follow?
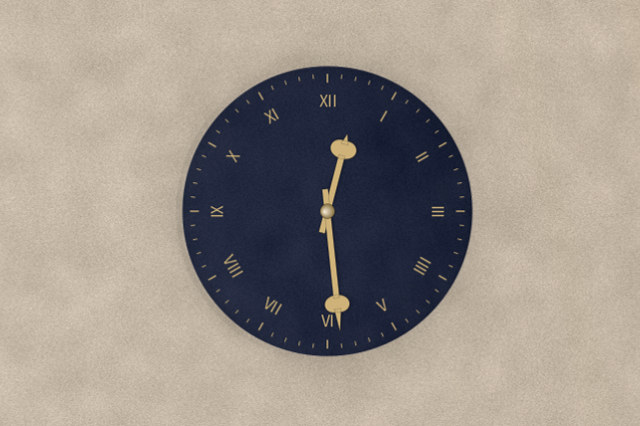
12h29
